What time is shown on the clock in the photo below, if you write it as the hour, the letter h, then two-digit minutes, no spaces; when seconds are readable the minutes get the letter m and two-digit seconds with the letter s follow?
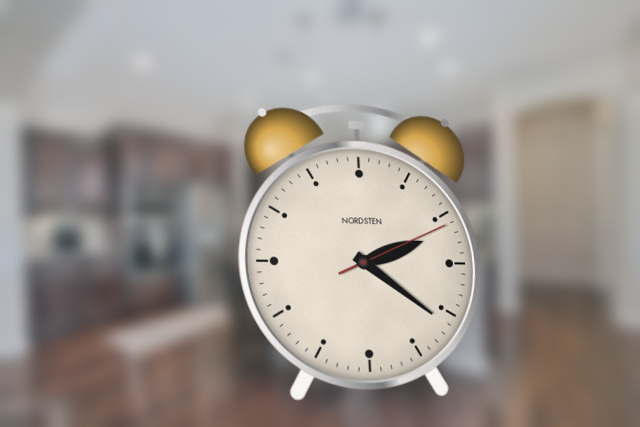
2h21m11s
